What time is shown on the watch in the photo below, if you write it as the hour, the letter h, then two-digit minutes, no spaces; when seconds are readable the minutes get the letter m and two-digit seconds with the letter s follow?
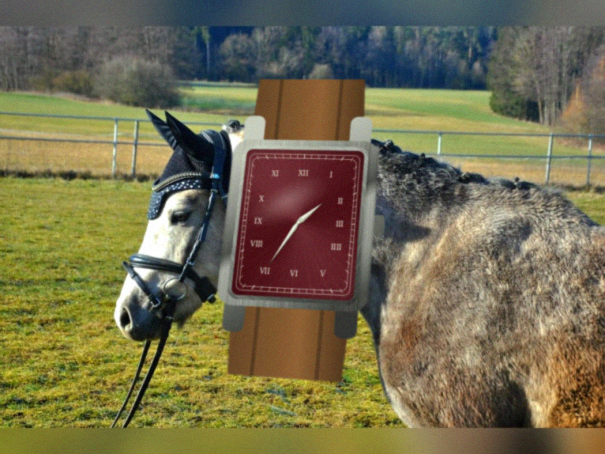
1h35
